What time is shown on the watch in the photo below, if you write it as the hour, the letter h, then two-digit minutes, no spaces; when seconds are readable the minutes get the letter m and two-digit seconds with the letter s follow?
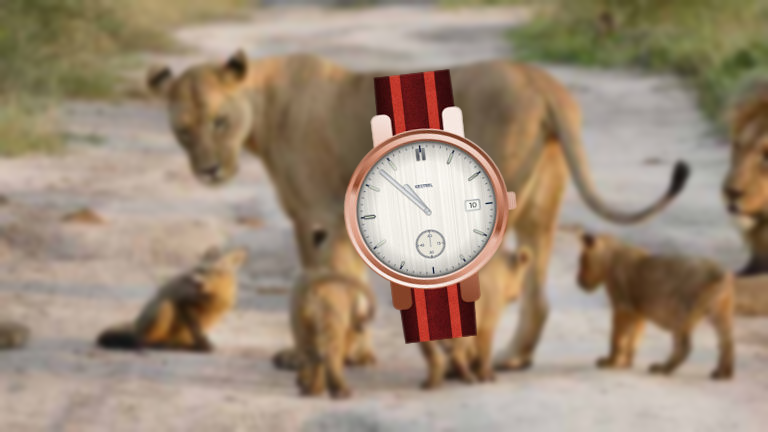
10h53
